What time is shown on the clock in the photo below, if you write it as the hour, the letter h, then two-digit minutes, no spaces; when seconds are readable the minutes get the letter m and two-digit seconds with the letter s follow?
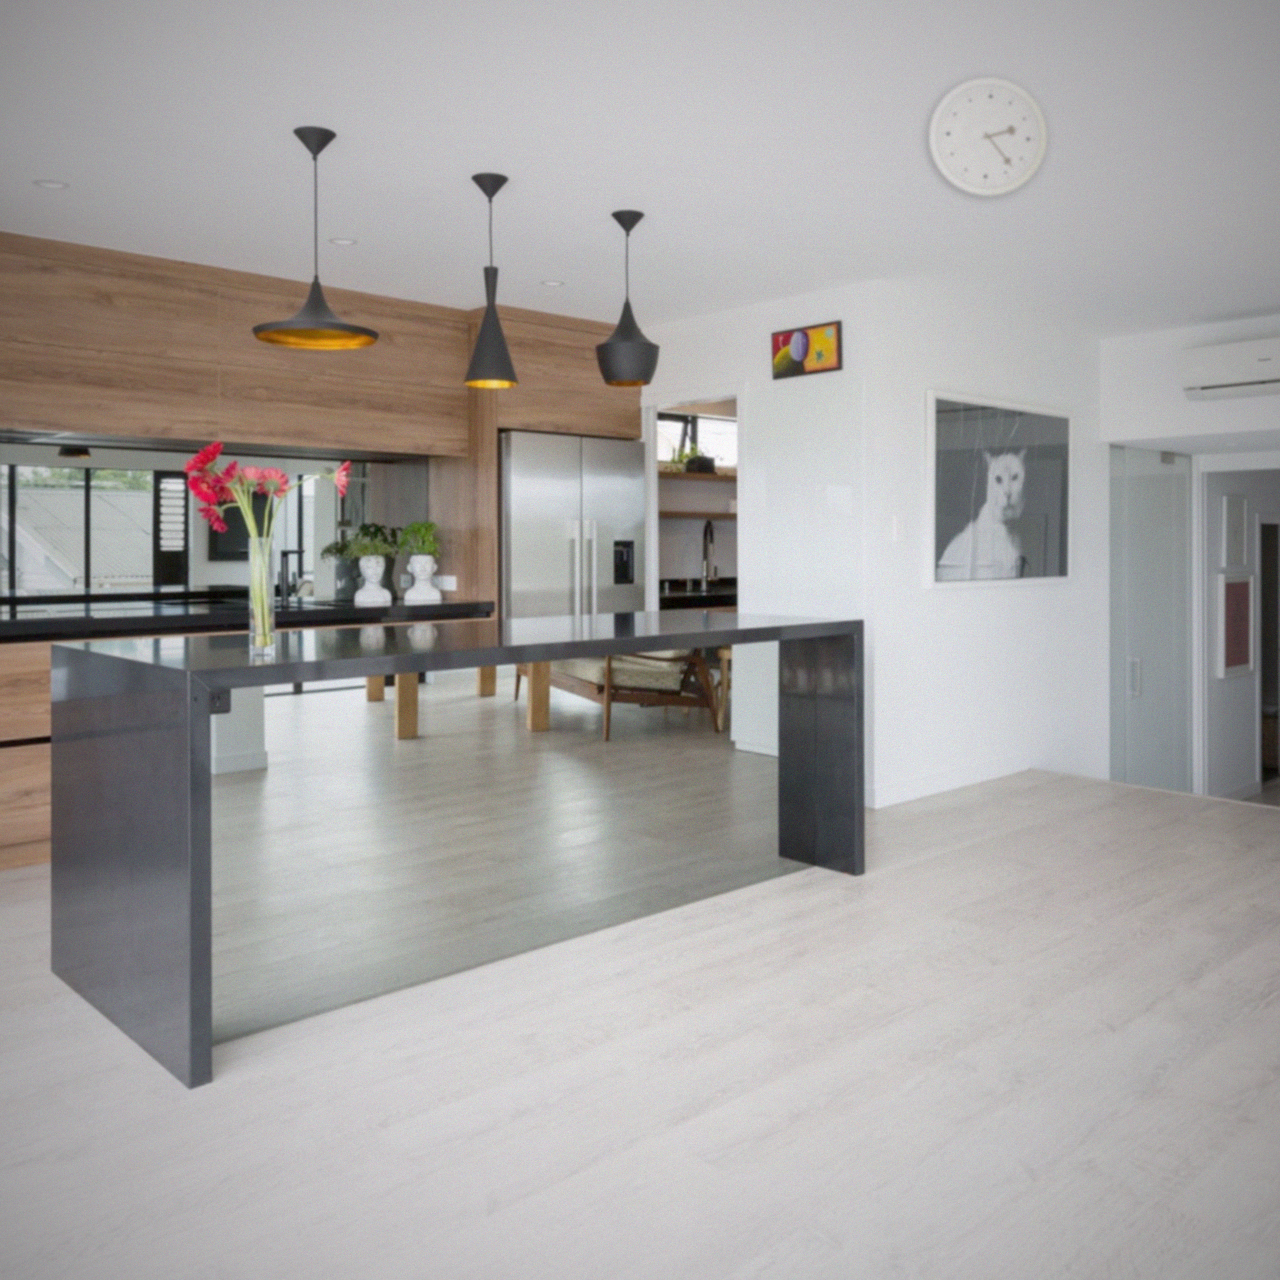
2h23
